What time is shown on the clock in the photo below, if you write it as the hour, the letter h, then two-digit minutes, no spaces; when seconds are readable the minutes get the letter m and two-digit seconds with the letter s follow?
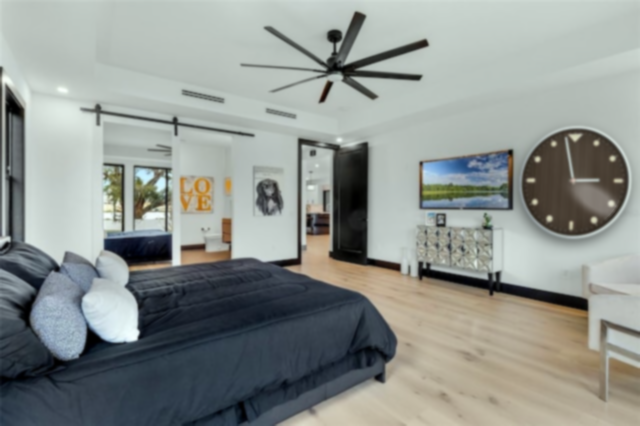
2h58
